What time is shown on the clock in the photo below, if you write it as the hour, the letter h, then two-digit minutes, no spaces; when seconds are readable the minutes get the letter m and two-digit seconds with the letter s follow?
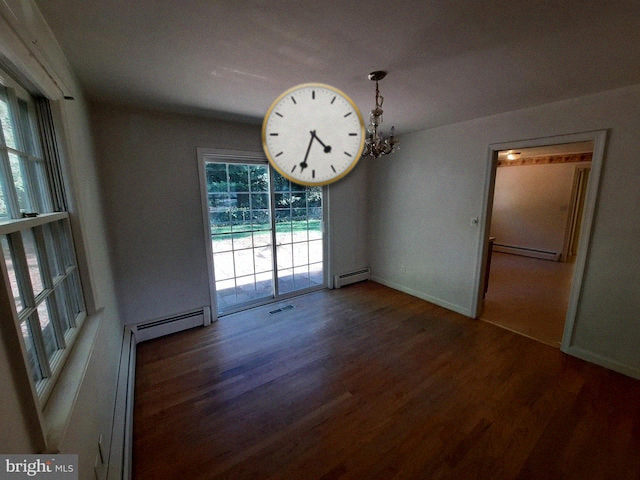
4h33
